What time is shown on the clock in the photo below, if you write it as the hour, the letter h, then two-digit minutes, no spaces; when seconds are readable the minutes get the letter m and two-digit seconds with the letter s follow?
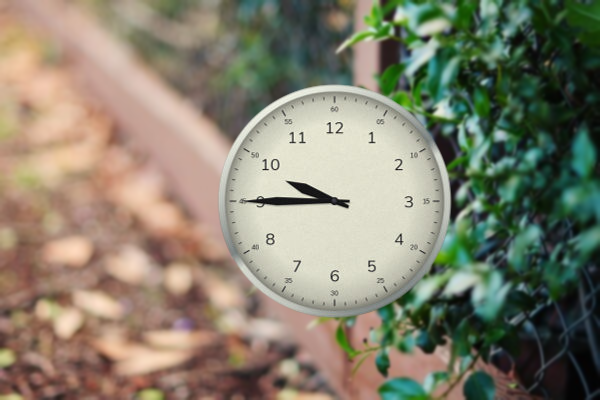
9h45
